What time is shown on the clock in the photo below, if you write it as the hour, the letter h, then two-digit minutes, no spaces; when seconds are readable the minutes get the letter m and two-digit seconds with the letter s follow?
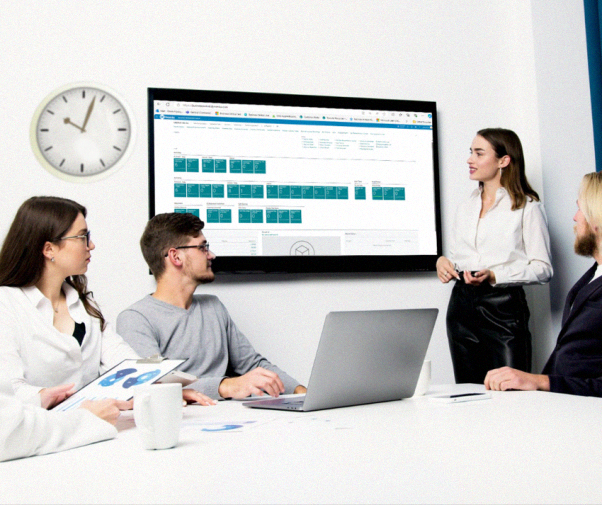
10h03
